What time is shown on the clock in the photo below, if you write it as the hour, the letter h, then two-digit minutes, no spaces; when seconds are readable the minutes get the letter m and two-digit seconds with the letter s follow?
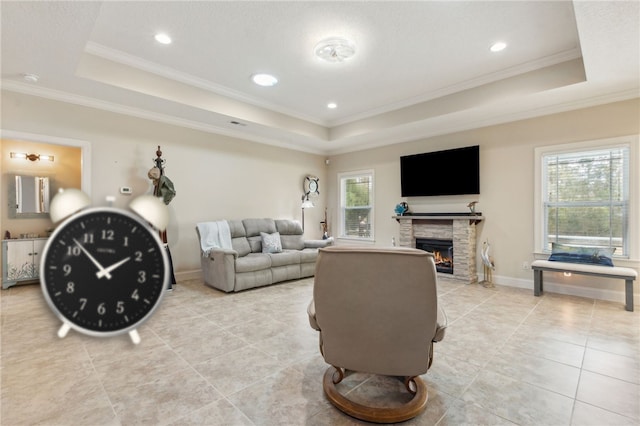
1h52
